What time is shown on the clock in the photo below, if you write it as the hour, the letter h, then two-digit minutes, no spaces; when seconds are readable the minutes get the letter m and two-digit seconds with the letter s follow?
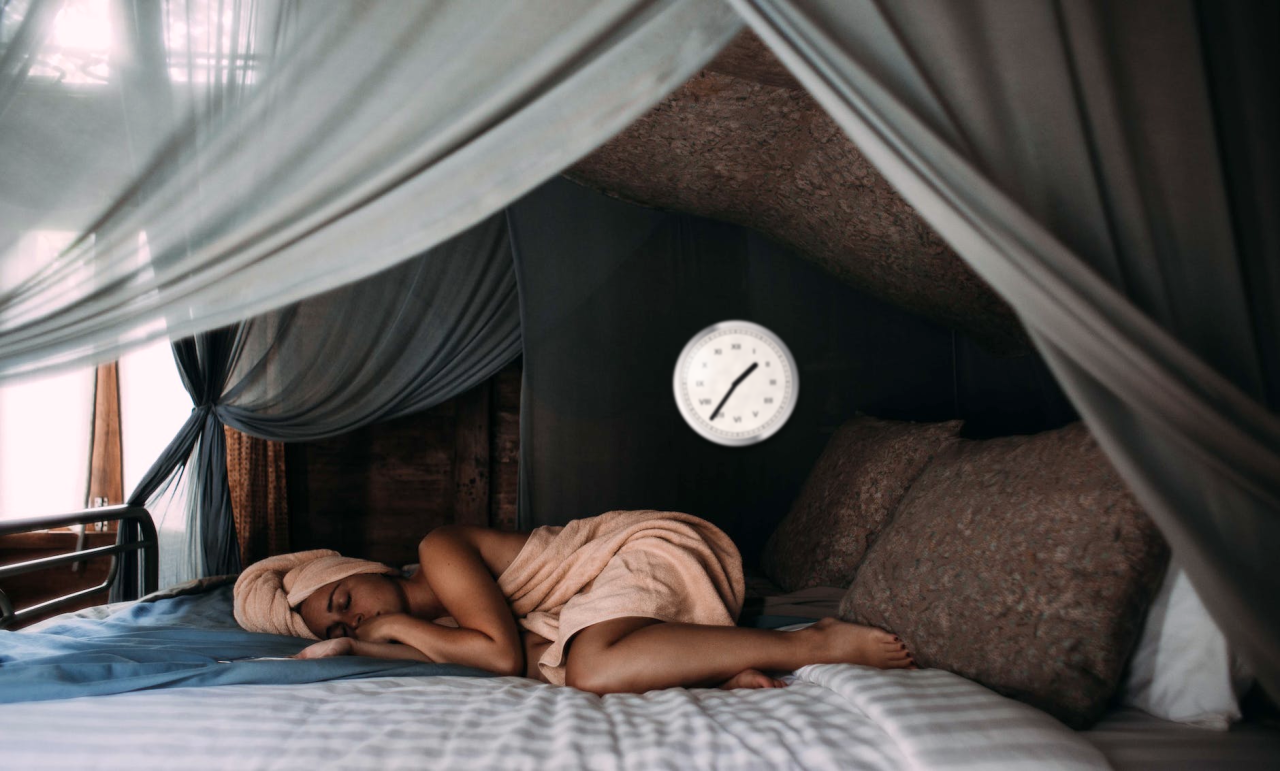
1h36
